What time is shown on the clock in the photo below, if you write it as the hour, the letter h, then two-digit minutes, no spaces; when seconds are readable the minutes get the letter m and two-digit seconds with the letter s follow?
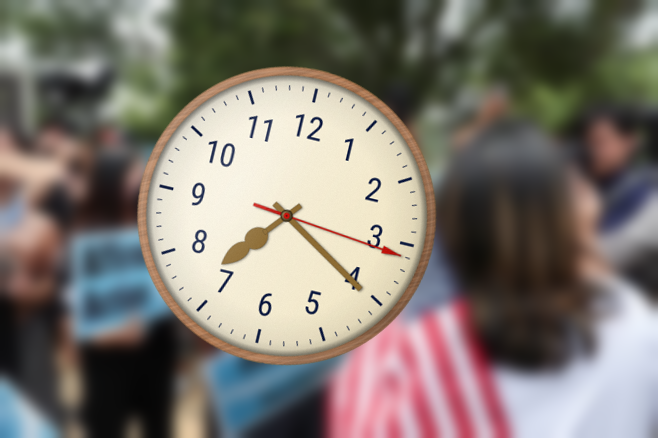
7h20m16s
